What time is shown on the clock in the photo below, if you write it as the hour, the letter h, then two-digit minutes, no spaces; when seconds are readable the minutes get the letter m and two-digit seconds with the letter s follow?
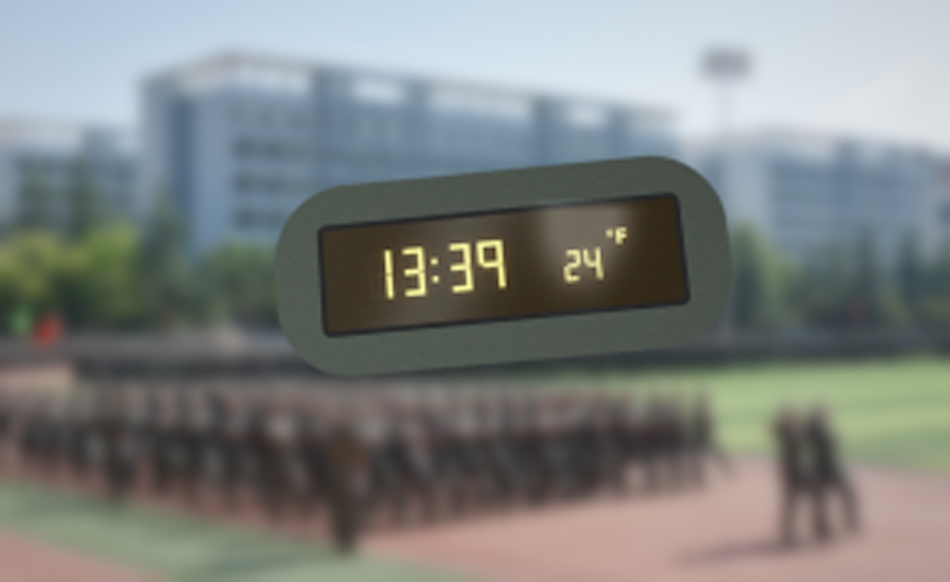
13h39
